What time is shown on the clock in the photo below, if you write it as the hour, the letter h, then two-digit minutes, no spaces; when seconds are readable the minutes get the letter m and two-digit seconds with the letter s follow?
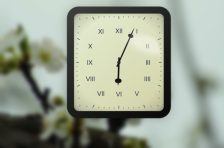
6h04
